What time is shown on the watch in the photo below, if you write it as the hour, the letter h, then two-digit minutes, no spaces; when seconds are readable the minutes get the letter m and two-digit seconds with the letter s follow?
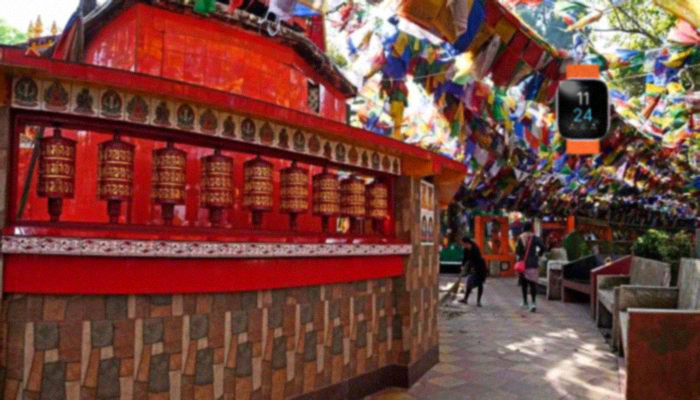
11h24
